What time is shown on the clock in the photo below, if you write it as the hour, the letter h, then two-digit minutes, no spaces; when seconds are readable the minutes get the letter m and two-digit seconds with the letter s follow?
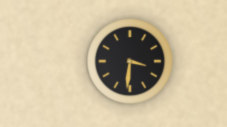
3h31
